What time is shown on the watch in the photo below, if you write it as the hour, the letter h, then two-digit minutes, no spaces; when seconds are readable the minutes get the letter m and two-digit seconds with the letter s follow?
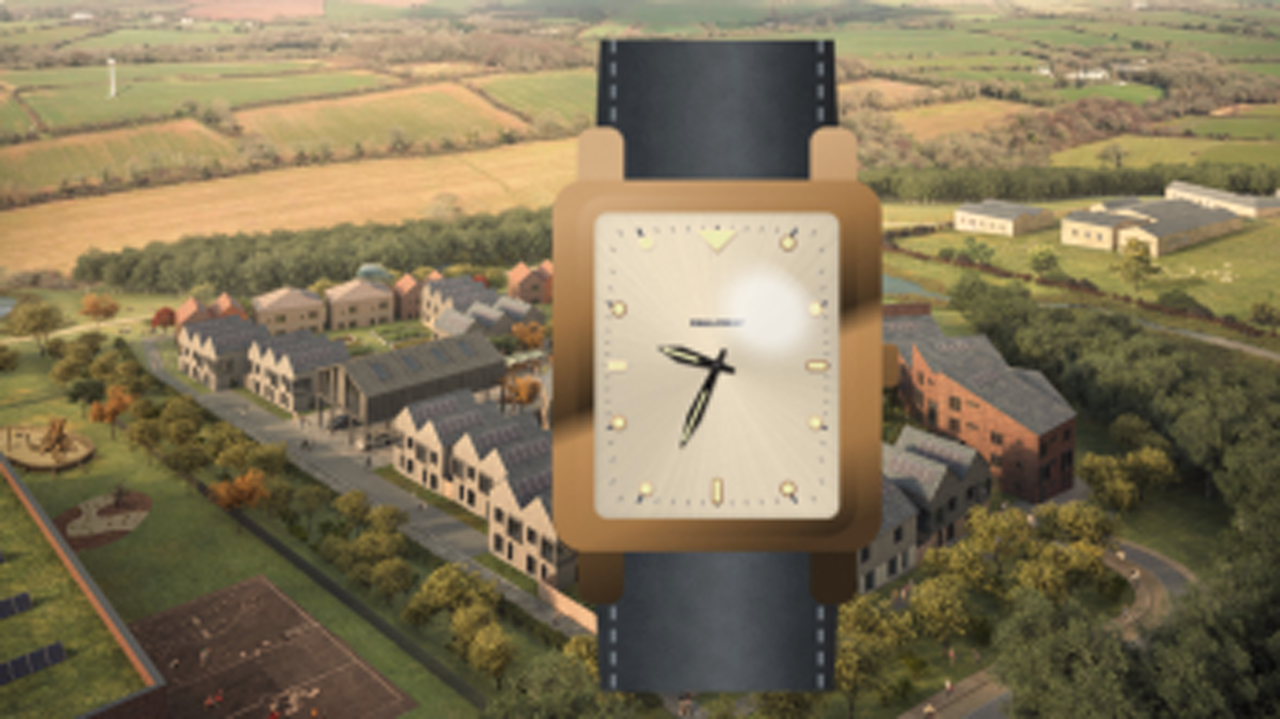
9h34
